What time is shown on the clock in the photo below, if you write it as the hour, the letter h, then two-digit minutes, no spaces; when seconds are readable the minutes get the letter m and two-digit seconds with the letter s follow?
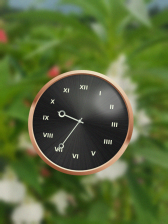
9h35
